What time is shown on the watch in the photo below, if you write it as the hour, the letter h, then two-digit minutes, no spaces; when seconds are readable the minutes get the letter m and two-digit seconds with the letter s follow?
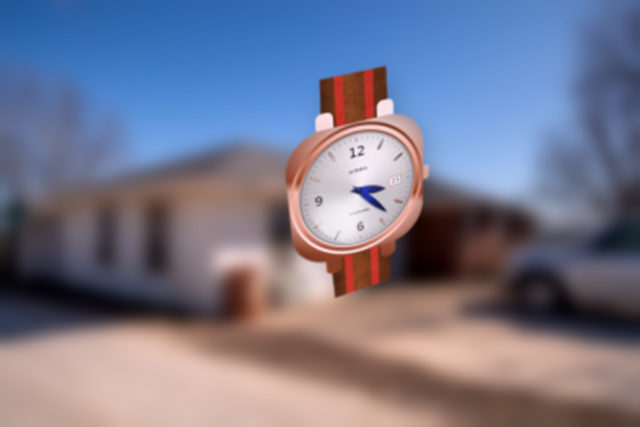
3h23
